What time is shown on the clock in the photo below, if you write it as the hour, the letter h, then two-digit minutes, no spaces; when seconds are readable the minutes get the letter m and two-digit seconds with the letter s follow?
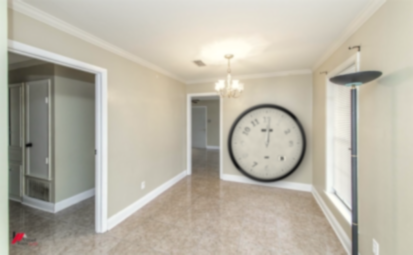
12h01
